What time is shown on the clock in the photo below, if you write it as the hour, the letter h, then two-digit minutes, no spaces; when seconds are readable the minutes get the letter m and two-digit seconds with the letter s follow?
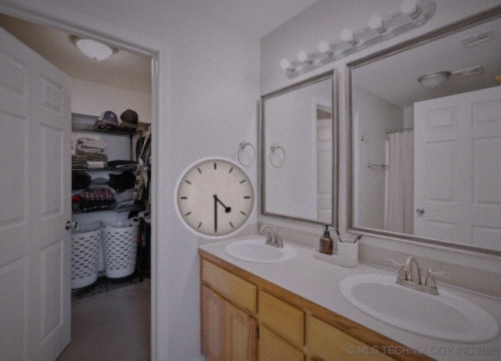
4h30
